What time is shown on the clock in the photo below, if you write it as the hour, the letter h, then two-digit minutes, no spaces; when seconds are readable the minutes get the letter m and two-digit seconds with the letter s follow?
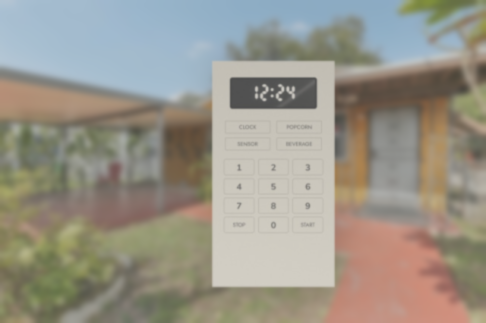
12h24
